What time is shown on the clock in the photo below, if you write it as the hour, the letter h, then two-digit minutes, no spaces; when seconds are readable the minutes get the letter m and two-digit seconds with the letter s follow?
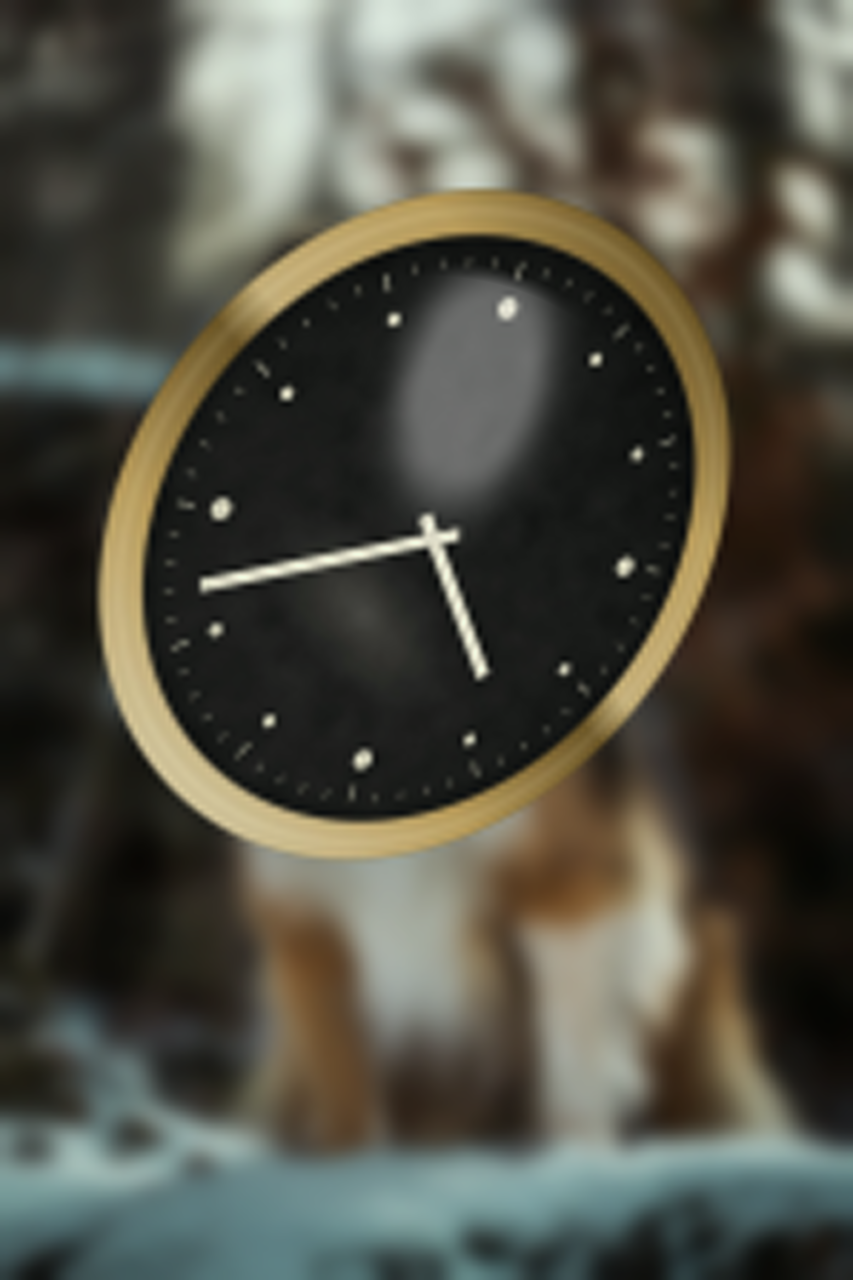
4h42
